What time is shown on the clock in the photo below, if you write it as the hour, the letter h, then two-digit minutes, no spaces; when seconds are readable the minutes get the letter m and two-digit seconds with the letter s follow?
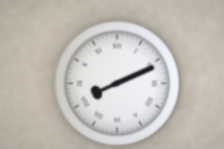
8h11
